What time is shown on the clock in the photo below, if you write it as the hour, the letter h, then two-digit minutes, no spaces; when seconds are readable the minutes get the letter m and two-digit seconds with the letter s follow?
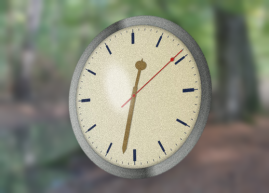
12h32m09s
